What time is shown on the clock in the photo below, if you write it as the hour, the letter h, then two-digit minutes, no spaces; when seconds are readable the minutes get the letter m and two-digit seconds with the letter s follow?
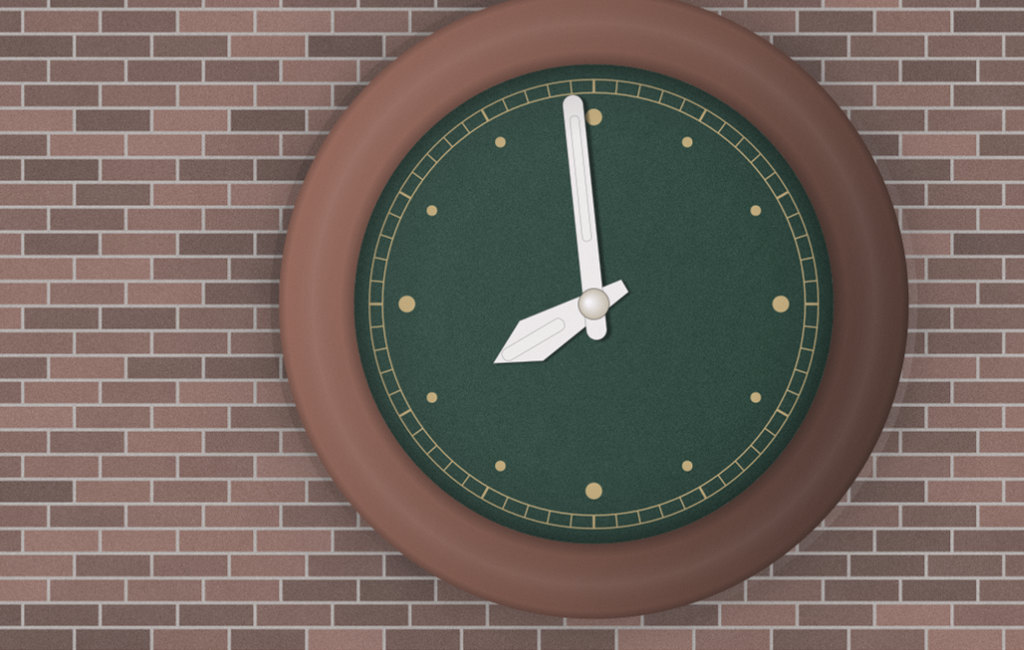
7h59
